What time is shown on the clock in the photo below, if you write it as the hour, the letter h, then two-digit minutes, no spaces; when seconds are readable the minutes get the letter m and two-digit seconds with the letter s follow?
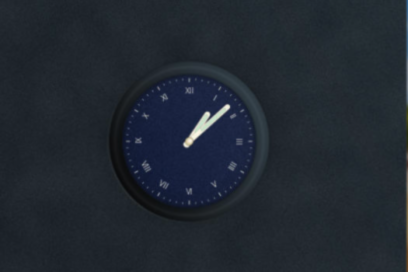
1h08
